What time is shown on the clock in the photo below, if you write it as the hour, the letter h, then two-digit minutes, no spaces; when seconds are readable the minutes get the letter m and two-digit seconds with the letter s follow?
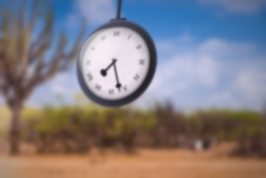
7h27
